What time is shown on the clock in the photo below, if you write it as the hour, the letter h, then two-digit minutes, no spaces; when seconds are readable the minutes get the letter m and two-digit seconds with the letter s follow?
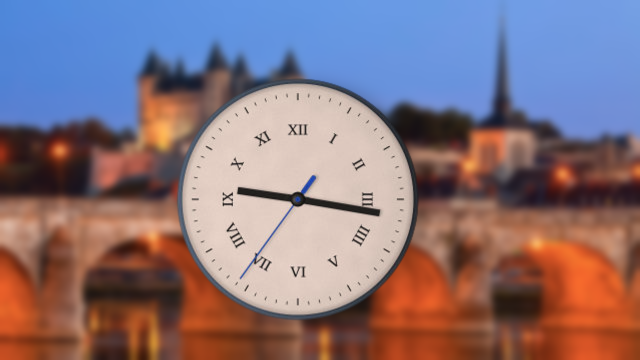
9h16m36s
